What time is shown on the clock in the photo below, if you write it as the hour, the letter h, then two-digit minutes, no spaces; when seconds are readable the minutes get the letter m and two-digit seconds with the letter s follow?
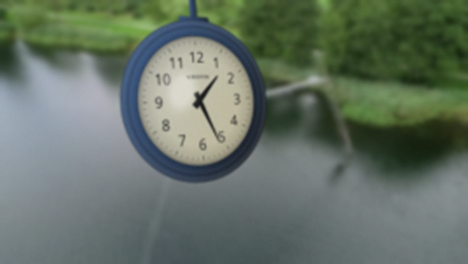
1h26
